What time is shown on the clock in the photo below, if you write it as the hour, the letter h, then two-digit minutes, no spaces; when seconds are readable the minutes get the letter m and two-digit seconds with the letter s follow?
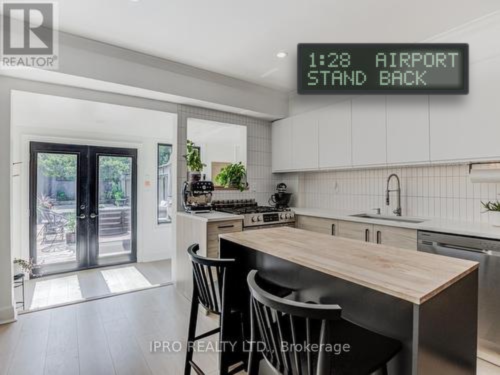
1h28
